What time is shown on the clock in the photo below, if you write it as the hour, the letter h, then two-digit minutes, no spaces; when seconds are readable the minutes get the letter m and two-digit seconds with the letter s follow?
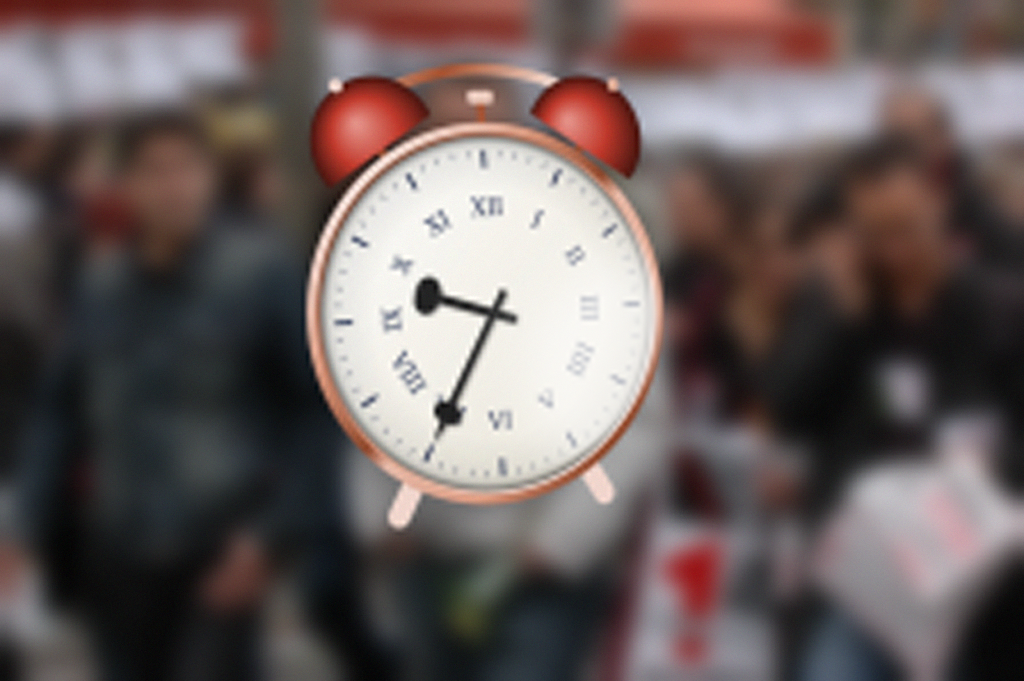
9h35
